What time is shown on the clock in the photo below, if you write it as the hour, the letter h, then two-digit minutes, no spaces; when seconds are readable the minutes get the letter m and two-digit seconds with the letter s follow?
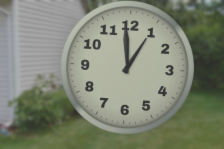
12h59
